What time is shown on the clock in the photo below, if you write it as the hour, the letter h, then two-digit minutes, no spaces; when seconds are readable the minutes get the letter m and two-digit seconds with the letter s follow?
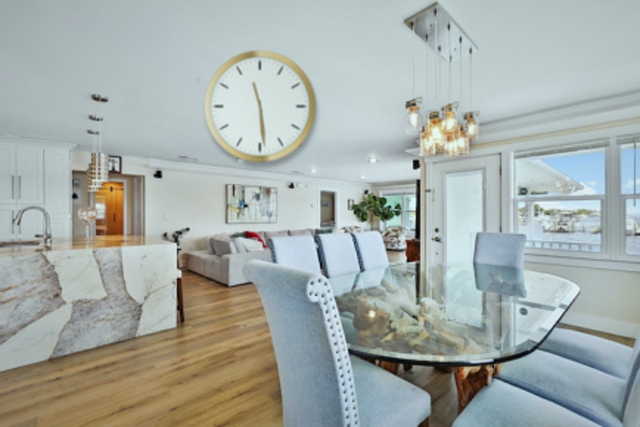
11h29
